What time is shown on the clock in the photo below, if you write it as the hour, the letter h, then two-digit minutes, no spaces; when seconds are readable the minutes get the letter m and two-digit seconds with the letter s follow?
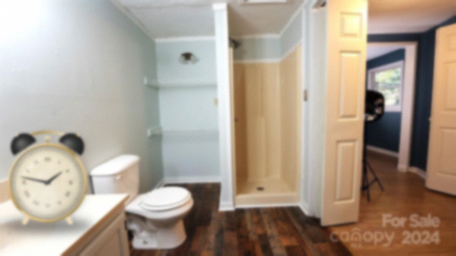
1h47
